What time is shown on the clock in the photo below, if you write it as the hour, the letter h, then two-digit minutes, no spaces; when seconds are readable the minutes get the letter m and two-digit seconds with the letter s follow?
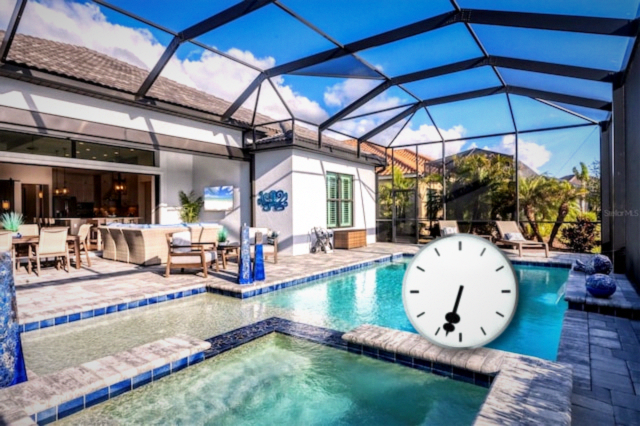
6h33
